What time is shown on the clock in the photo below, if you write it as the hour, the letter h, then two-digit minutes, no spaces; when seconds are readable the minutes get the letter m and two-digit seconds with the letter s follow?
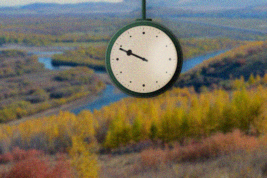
9h49
